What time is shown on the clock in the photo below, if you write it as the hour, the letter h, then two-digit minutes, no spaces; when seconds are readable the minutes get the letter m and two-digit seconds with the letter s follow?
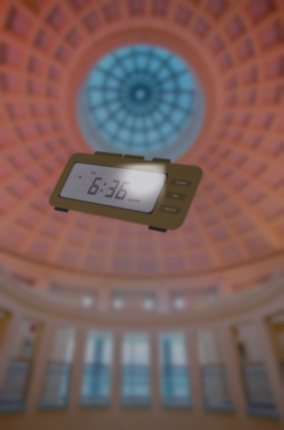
6h36
